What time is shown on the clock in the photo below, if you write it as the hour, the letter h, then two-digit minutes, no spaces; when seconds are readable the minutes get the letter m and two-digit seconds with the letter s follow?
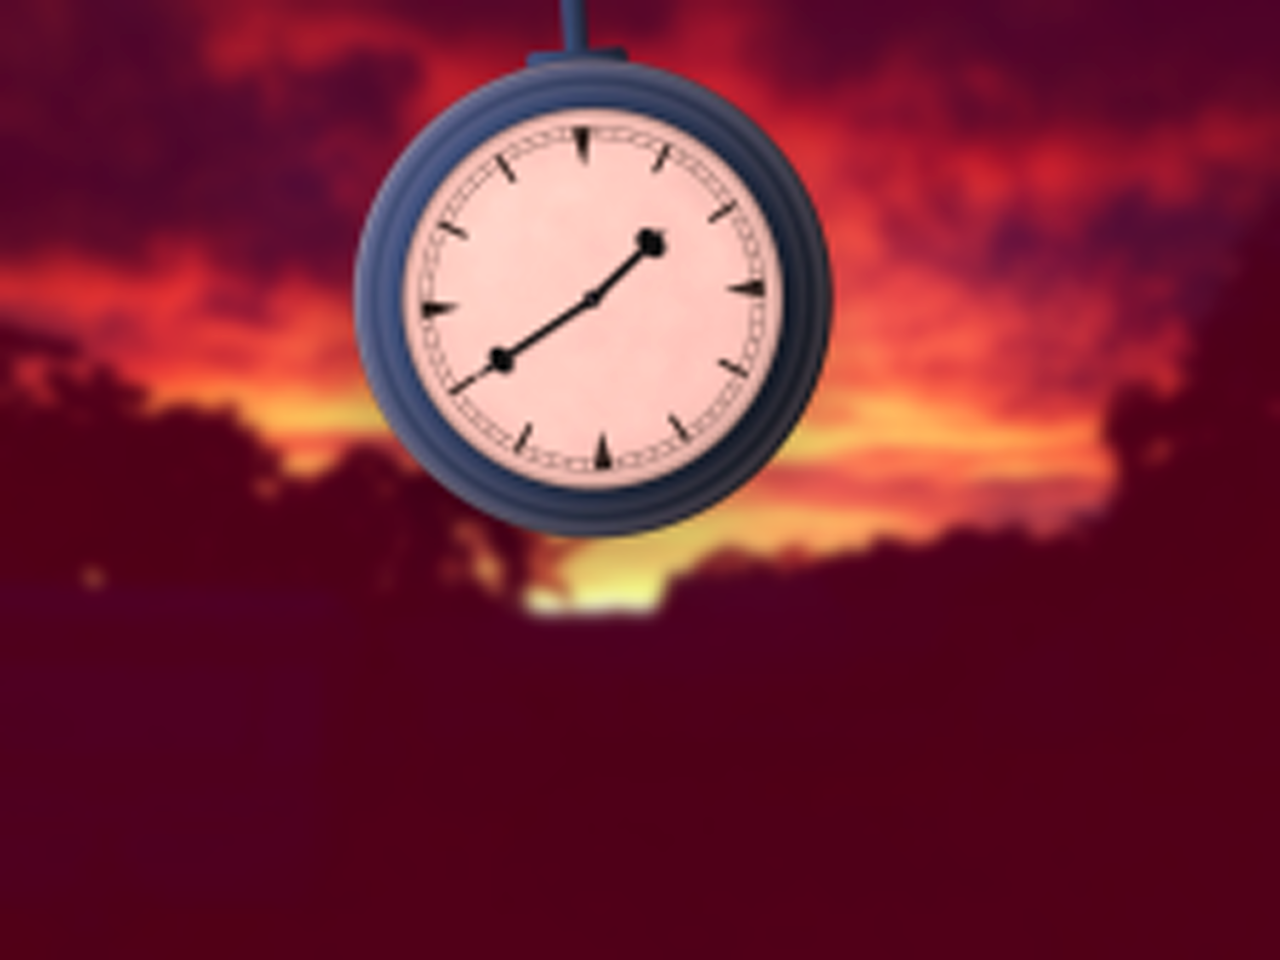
1h40
